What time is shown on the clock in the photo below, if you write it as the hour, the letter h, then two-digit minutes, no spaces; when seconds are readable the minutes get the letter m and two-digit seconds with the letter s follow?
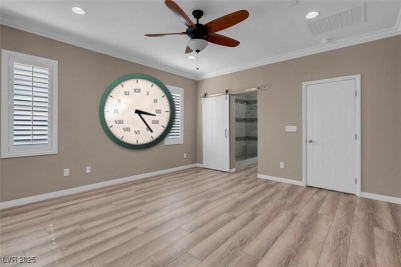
3h24
